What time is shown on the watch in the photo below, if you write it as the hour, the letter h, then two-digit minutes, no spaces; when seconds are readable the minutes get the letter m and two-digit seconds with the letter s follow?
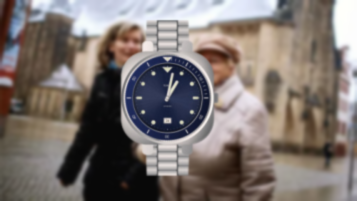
1h02
